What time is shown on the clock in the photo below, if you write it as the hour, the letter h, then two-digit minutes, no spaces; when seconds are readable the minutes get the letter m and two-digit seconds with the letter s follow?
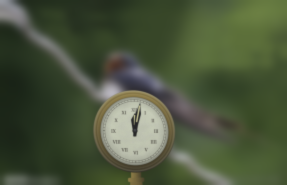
12h02
